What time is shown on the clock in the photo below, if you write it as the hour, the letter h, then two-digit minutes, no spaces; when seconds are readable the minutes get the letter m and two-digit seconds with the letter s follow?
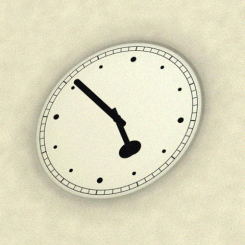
4h51
